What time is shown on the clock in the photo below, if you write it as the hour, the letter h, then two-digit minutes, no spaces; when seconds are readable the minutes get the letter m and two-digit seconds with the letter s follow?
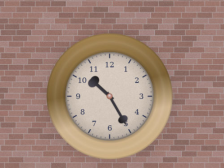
10h25
